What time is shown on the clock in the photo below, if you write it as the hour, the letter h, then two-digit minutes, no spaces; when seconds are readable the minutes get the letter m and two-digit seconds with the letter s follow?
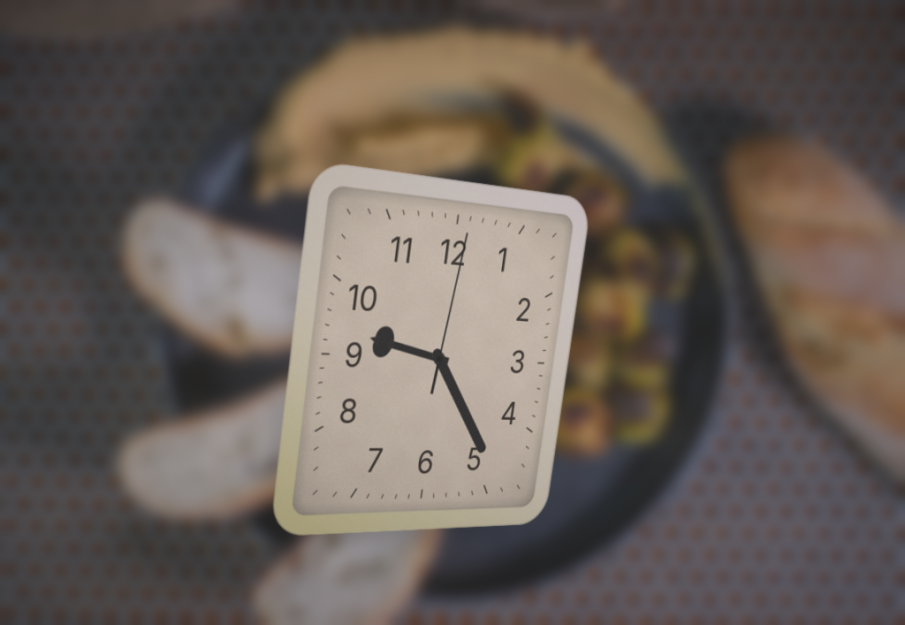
9h24m01s
